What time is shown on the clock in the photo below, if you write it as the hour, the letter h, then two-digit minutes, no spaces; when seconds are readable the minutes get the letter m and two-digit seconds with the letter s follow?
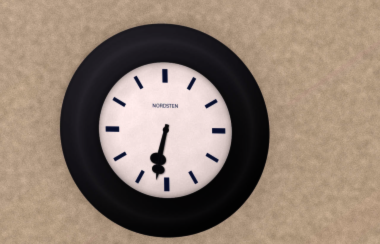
6h32
